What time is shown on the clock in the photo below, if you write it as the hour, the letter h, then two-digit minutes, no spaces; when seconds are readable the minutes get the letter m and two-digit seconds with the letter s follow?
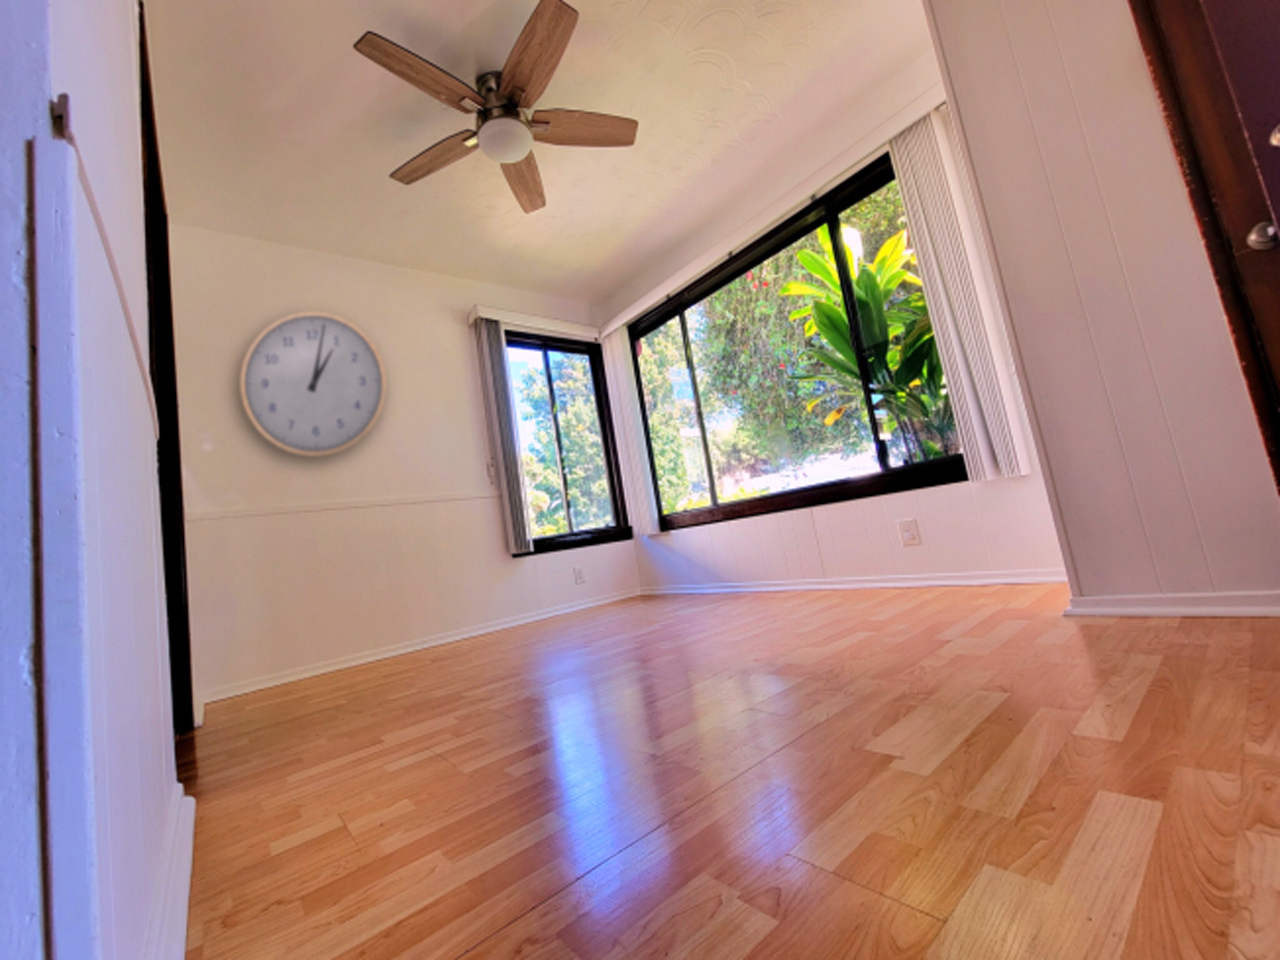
1h02
